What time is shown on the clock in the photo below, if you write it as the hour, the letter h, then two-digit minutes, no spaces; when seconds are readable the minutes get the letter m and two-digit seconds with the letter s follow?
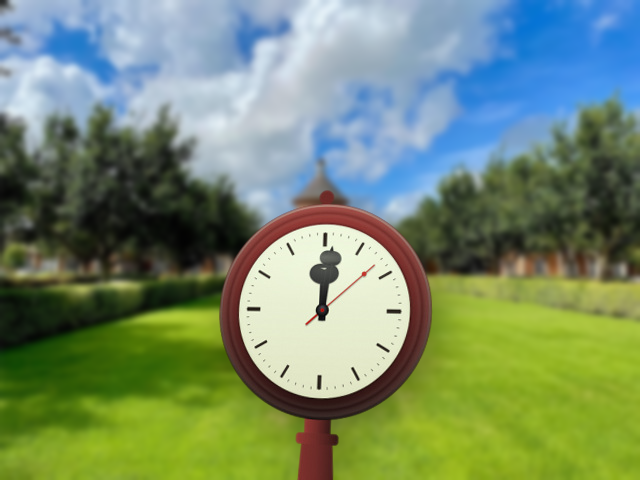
12h01m08s
